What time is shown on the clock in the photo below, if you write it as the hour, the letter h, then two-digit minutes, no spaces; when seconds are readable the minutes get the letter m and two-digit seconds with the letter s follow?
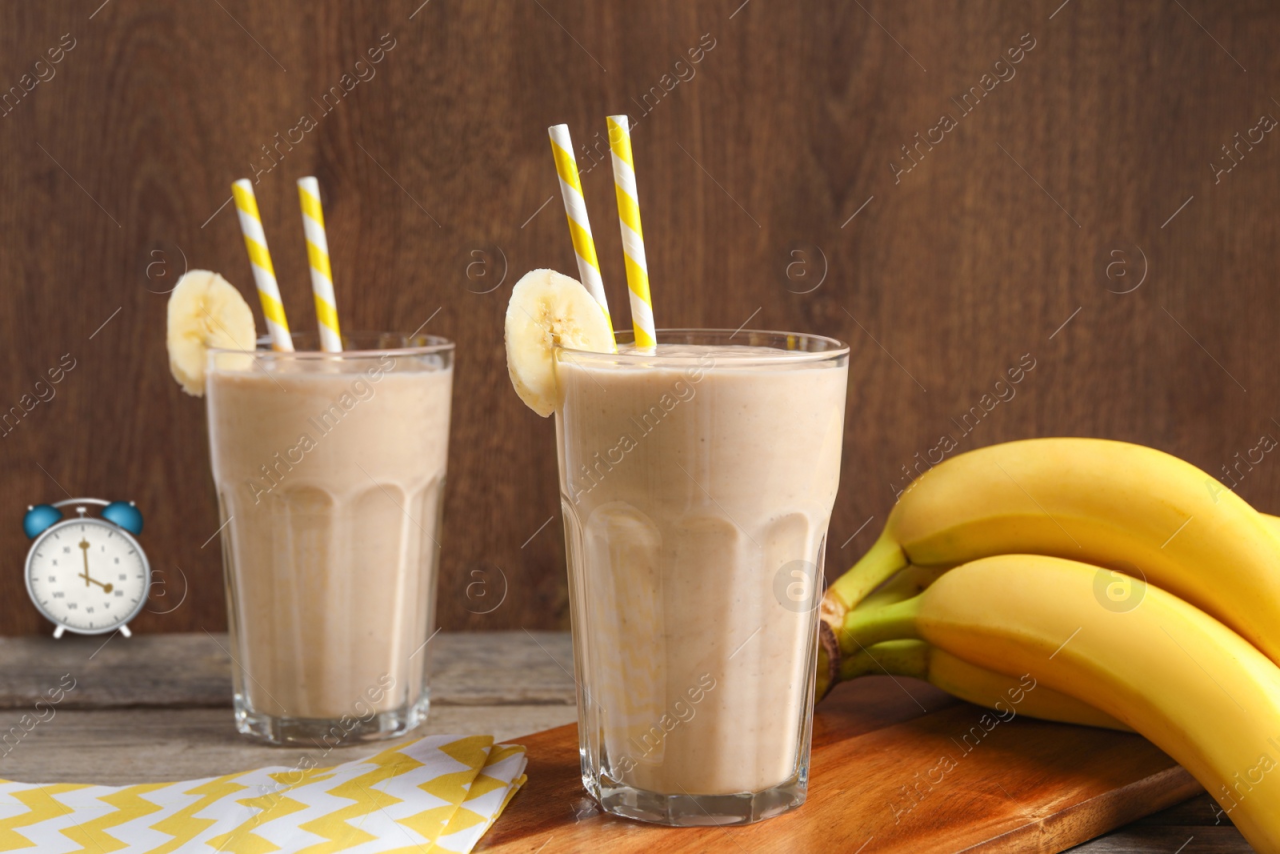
4h00
